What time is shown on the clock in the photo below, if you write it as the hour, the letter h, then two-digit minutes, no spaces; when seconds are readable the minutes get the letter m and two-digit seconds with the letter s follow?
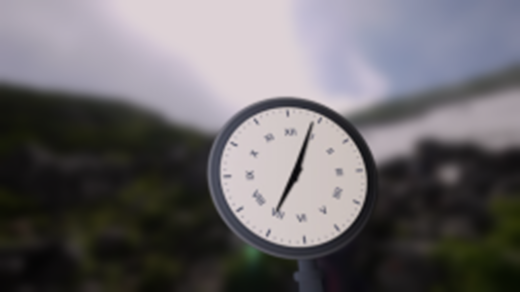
7h04
